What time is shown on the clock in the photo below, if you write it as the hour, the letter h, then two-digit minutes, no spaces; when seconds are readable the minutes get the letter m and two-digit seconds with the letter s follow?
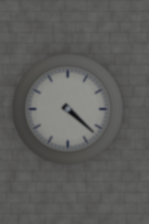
4h22
